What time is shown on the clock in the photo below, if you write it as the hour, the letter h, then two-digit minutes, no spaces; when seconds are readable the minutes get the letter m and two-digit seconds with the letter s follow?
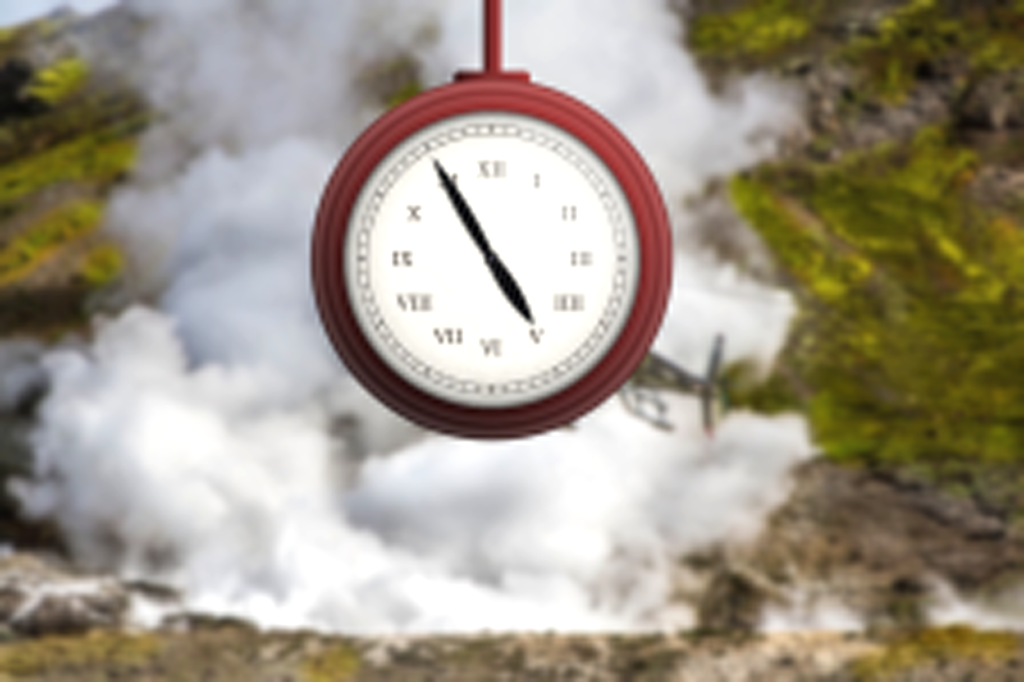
4h55
